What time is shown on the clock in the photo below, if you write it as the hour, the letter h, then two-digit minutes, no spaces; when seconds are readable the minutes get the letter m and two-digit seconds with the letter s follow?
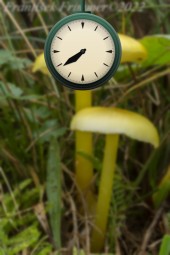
7h39
